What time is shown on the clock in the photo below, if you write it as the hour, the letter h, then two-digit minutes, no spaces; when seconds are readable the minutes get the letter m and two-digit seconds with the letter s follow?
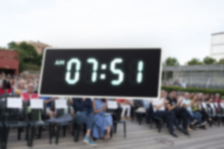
7h51
